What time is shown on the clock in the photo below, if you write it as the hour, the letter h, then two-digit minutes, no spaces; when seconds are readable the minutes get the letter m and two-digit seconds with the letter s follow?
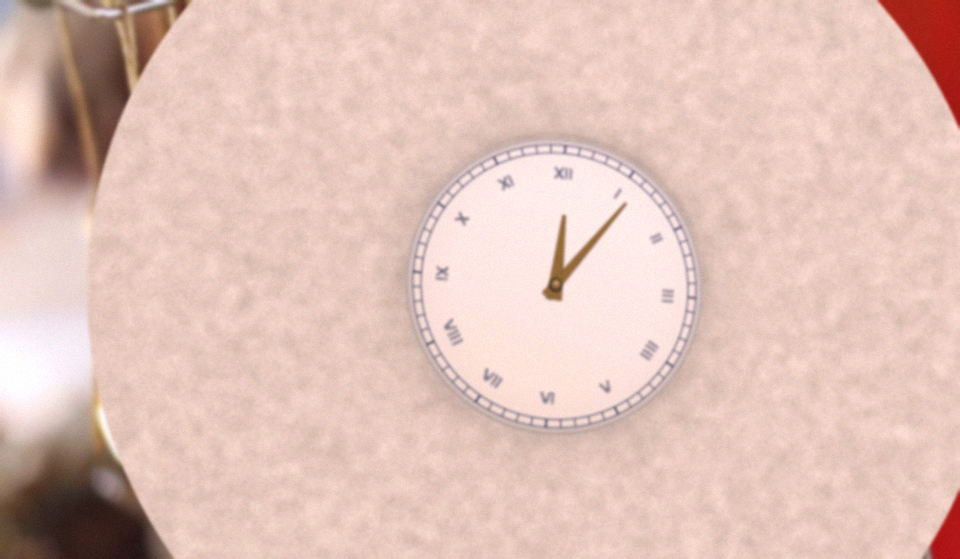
12h06
